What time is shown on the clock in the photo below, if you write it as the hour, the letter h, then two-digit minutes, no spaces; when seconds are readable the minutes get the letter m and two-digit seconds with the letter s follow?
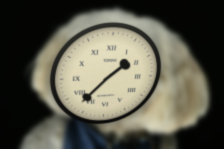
1h37
